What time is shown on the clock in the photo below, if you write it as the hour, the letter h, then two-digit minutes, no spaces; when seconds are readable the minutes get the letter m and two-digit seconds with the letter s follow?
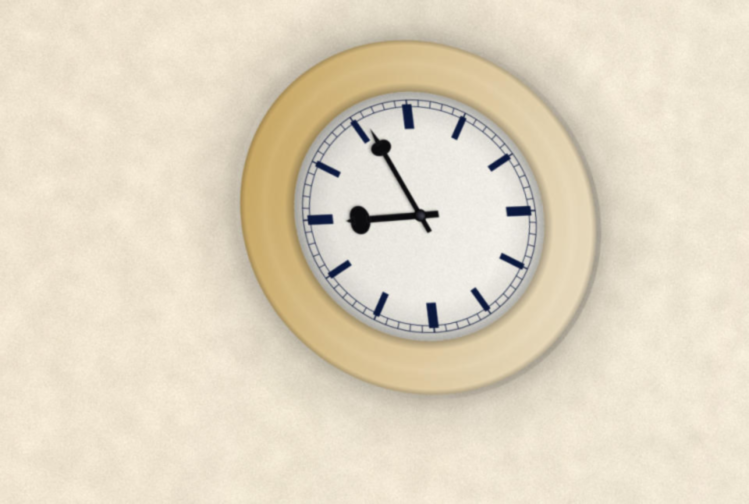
8h56
